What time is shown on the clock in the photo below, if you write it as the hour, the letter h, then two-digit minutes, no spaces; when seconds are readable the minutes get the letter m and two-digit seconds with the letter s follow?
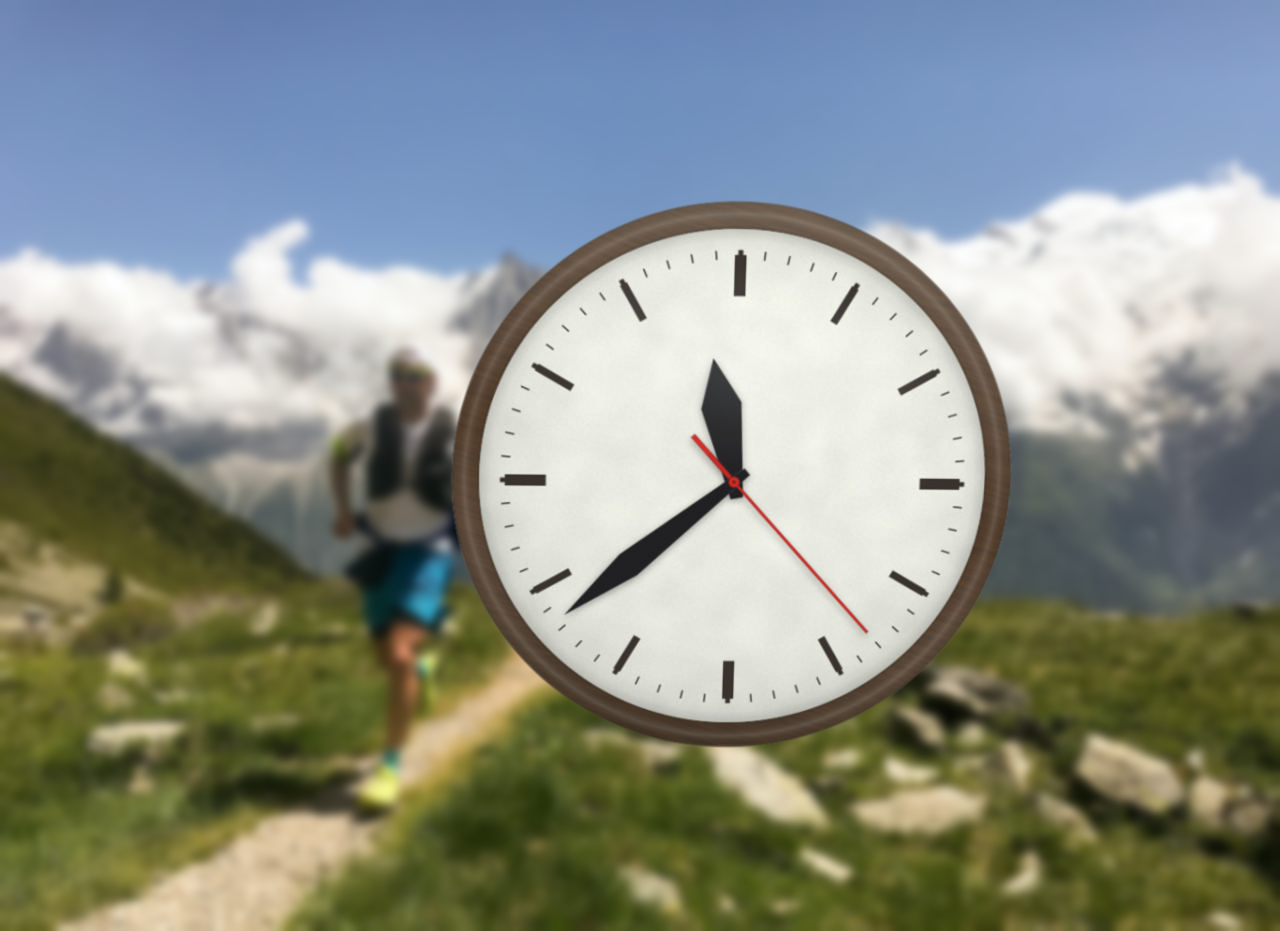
11h38m23s
